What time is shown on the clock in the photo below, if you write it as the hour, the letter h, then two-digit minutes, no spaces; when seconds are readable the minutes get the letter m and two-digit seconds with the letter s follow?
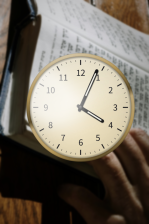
4h04
